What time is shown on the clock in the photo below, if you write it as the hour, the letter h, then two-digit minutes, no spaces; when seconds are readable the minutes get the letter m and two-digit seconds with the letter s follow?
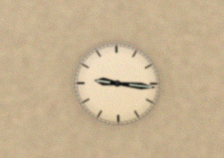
9h16
